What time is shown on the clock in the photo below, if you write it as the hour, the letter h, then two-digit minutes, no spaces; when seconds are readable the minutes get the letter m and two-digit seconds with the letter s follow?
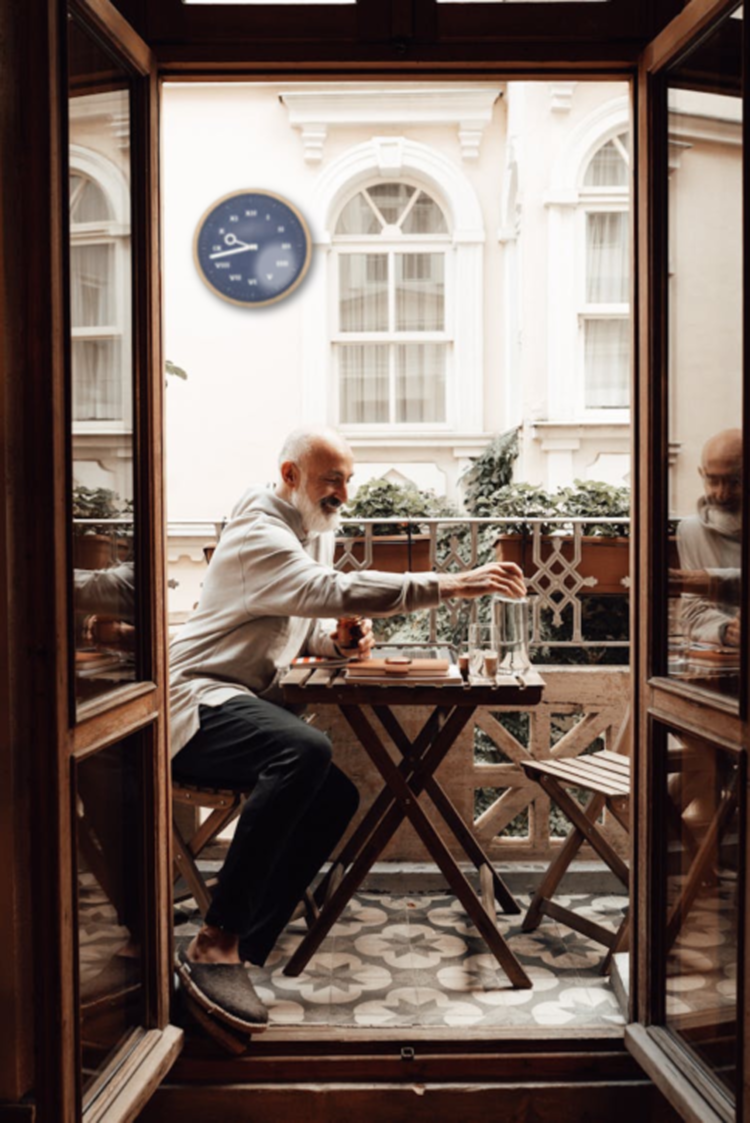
9h43
